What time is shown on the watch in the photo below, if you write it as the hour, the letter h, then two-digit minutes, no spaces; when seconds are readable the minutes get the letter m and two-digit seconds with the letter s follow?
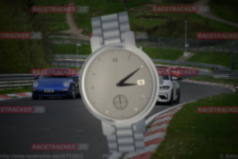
3h10
